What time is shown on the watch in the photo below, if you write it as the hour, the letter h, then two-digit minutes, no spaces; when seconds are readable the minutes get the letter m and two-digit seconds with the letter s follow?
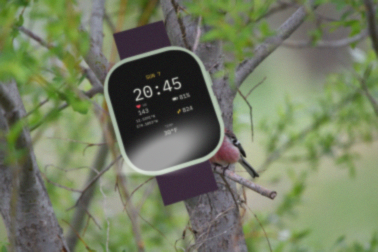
20h45
